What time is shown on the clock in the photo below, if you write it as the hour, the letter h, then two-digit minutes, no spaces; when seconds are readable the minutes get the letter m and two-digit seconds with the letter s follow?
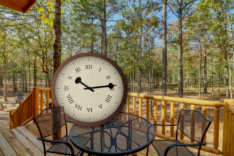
10h14
